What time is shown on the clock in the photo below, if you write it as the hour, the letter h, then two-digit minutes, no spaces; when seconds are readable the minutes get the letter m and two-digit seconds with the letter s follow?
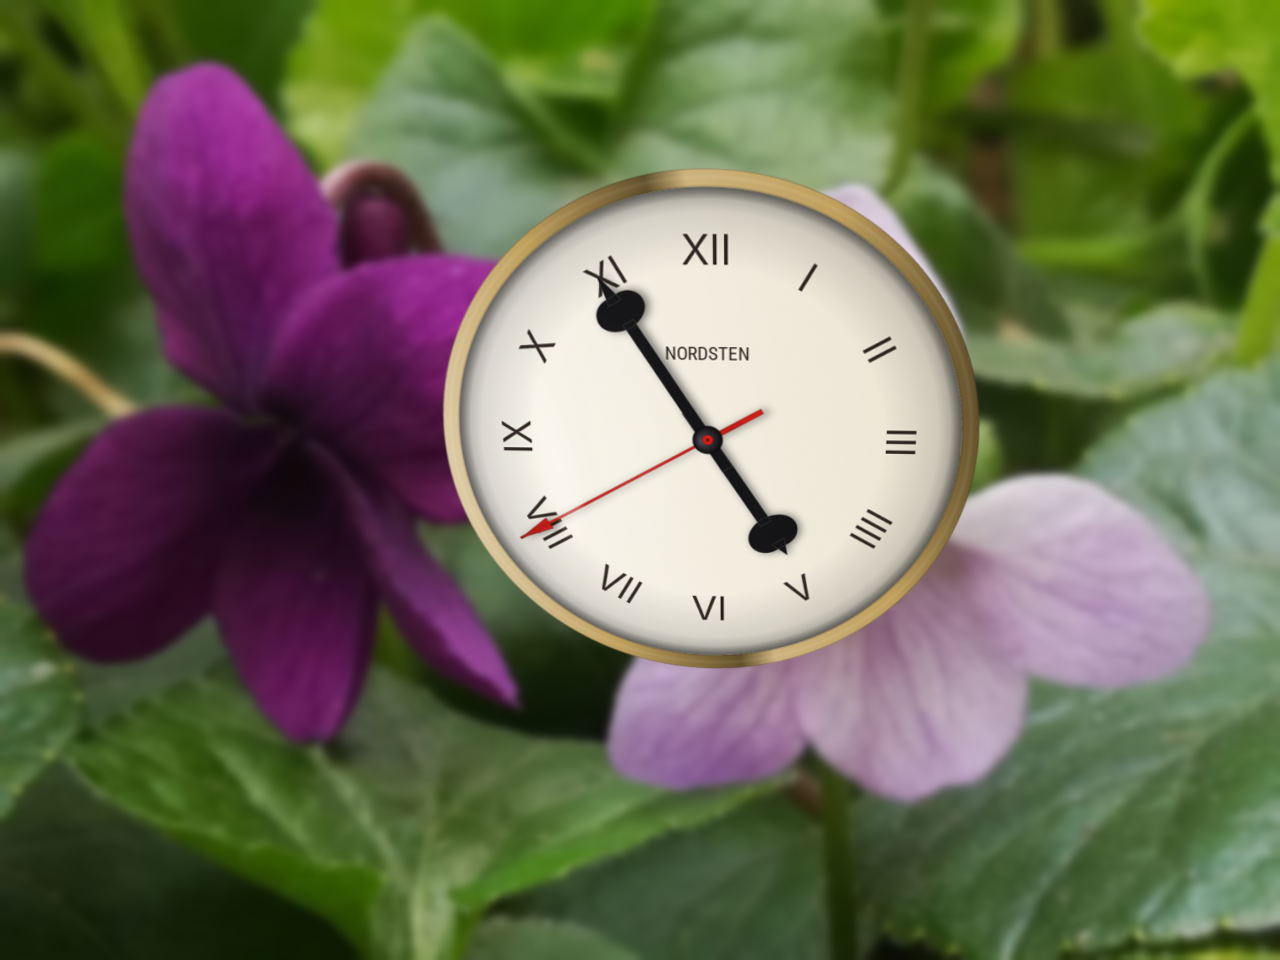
4h54m40s
